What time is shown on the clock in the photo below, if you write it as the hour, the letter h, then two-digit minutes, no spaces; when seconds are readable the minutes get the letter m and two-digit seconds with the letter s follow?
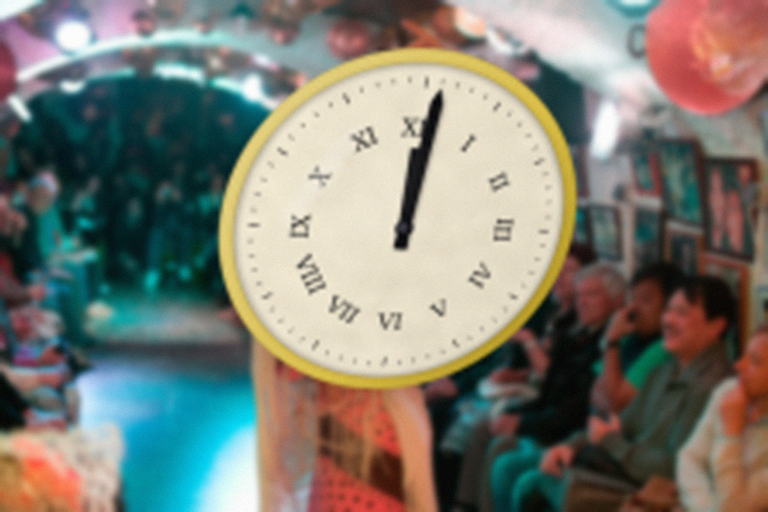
12h01
